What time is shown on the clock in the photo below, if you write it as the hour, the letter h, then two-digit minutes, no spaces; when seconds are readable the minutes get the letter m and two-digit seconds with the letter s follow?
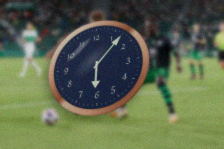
6h07
